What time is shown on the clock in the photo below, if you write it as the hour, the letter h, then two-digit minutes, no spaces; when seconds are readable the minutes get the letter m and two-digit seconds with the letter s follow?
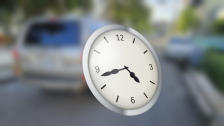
4h43
